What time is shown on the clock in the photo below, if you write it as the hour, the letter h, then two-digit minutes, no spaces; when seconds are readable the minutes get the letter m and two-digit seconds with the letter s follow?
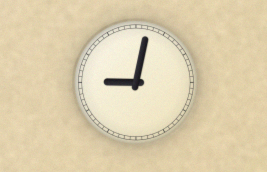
9h02
